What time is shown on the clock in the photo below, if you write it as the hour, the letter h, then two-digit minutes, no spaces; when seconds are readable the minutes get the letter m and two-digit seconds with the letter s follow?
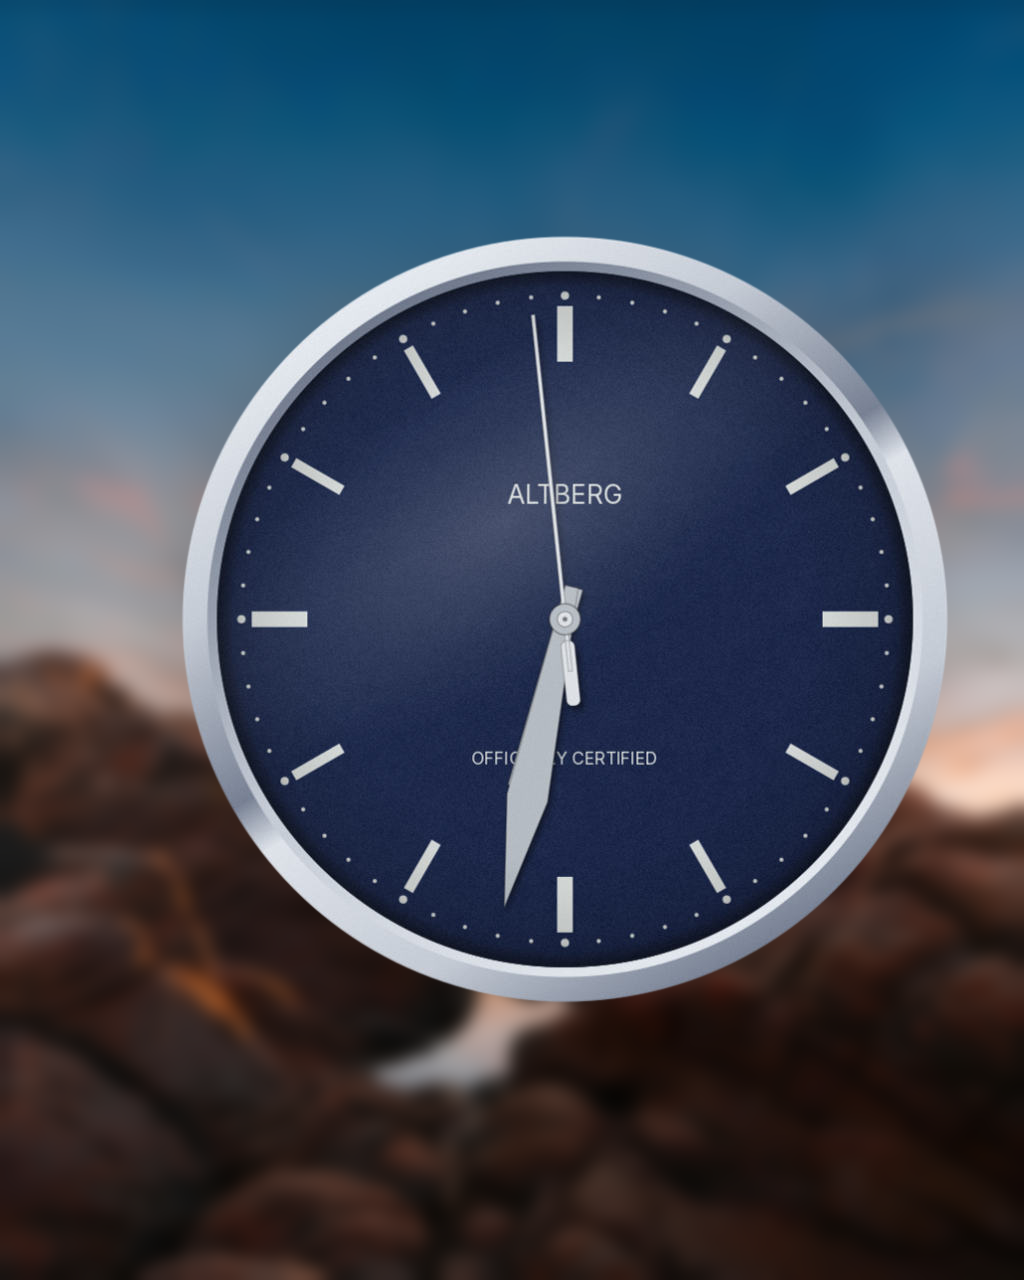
6h31m59s
